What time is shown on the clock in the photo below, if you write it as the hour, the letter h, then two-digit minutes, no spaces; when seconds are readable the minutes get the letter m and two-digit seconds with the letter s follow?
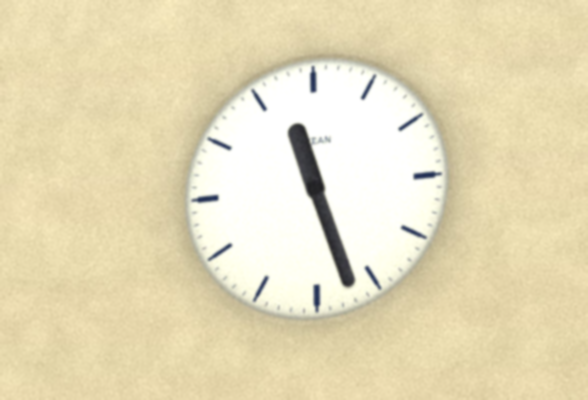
11h27
